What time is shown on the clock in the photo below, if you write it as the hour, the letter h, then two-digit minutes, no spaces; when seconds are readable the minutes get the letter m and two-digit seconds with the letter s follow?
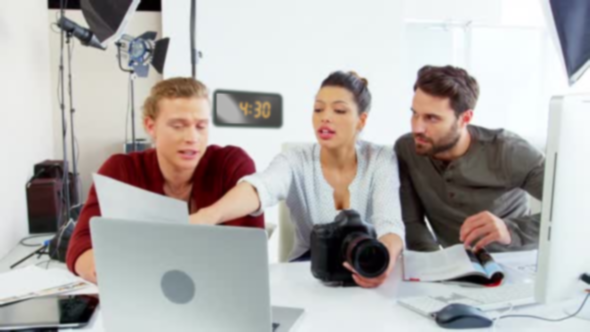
4h30
